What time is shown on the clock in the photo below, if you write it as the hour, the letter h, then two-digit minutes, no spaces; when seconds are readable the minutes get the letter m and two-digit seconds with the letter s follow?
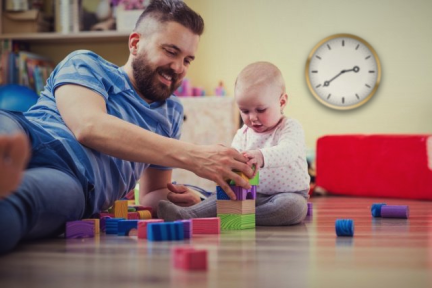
2h39
